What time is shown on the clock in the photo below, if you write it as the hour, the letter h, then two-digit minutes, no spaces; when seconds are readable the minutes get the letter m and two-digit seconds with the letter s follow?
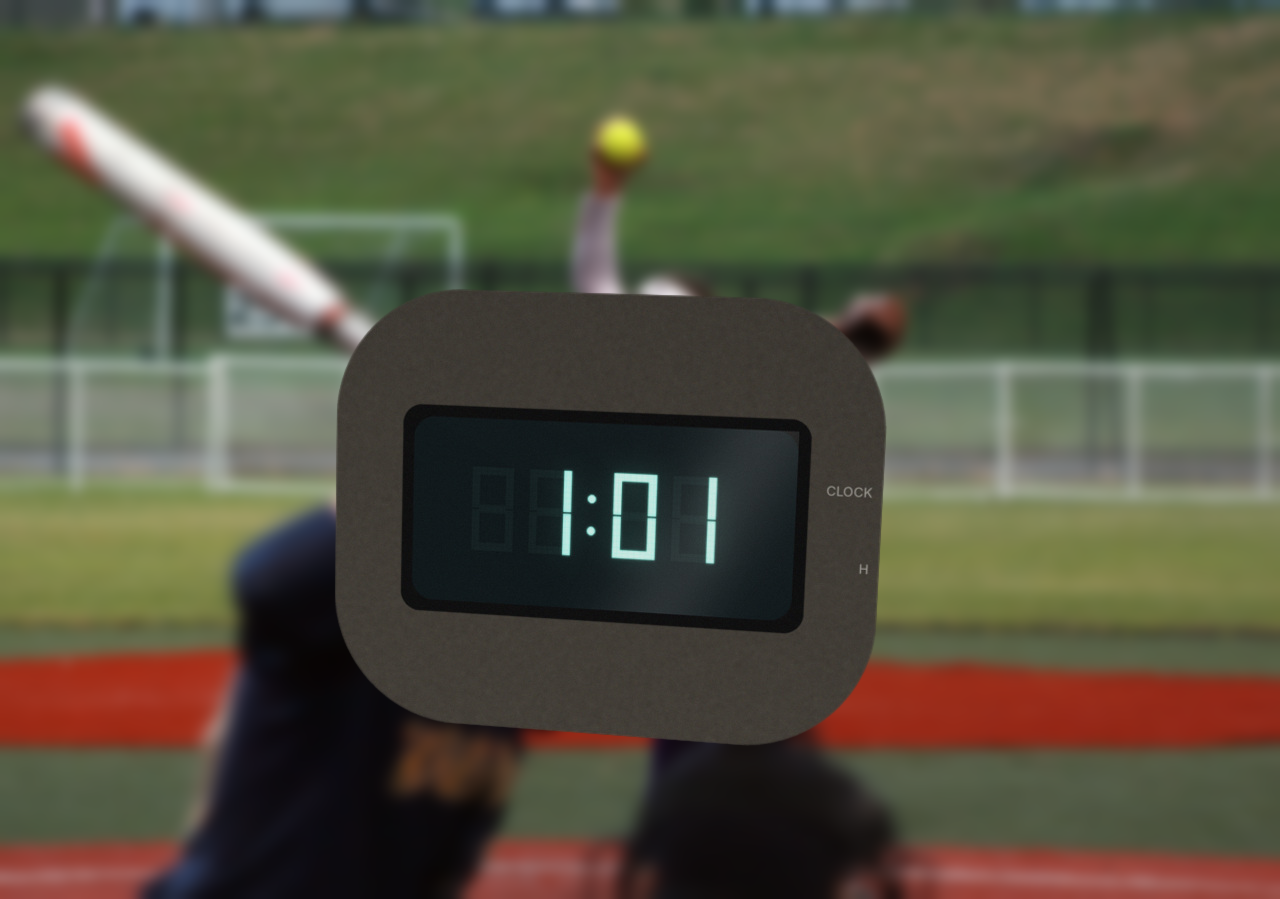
1h01
